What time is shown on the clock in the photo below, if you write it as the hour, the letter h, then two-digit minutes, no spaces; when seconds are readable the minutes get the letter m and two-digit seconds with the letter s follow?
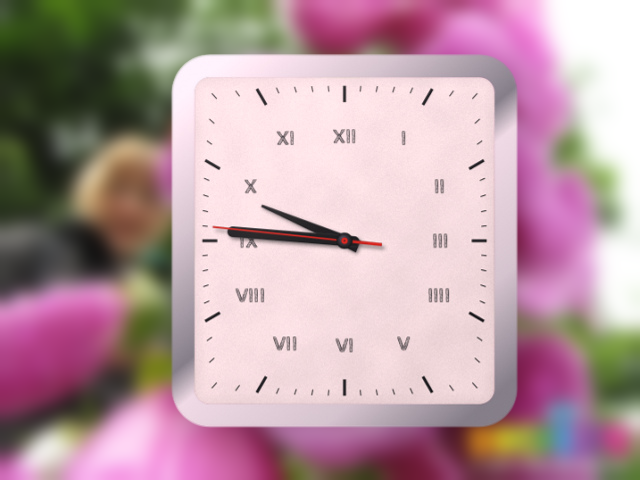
9h45m46s
